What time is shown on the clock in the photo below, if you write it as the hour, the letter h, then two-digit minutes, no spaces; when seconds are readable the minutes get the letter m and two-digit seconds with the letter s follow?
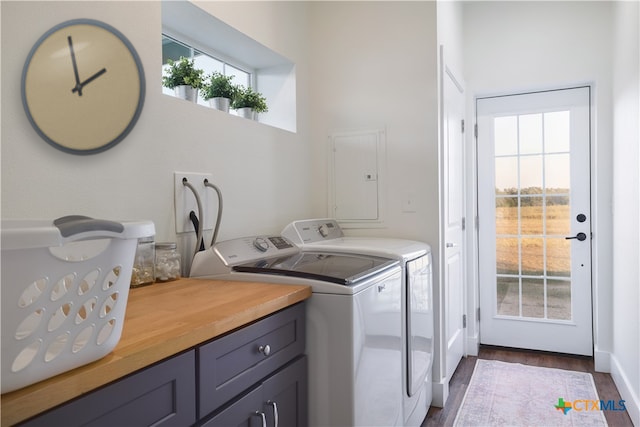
1h58
